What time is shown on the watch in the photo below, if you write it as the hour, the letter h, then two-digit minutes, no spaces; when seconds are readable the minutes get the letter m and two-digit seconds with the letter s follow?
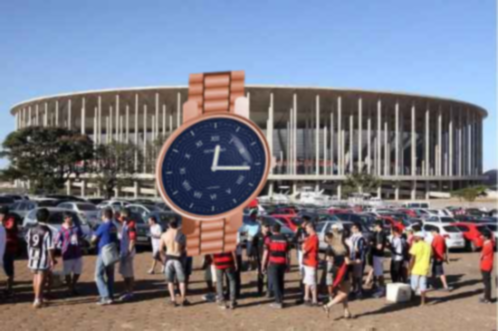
12h16
